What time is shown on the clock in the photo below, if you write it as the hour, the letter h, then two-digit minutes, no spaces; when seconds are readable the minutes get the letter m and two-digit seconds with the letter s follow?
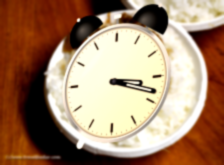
3h18
